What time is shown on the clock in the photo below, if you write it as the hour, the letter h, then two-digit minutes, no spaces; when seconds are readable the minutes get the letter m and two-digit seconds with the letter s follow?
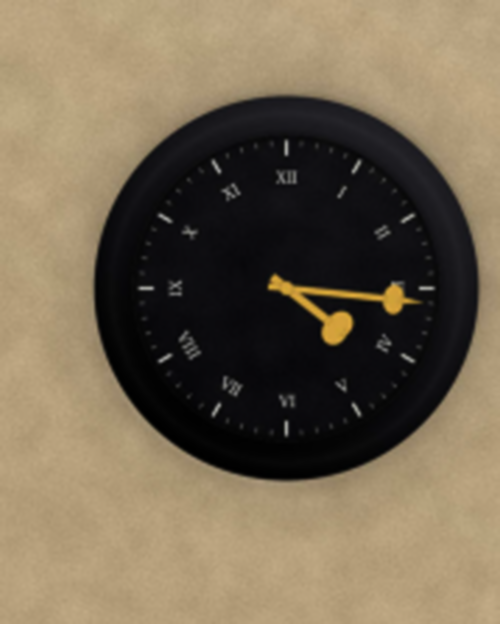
4h16
